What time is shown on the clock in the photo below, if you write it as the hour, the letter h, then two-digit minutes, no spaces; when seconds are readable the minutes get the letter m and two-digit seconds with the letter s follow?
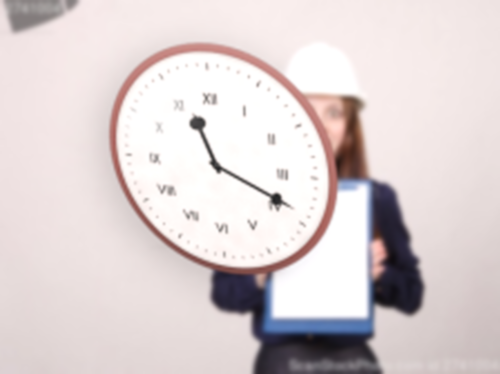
11h19
